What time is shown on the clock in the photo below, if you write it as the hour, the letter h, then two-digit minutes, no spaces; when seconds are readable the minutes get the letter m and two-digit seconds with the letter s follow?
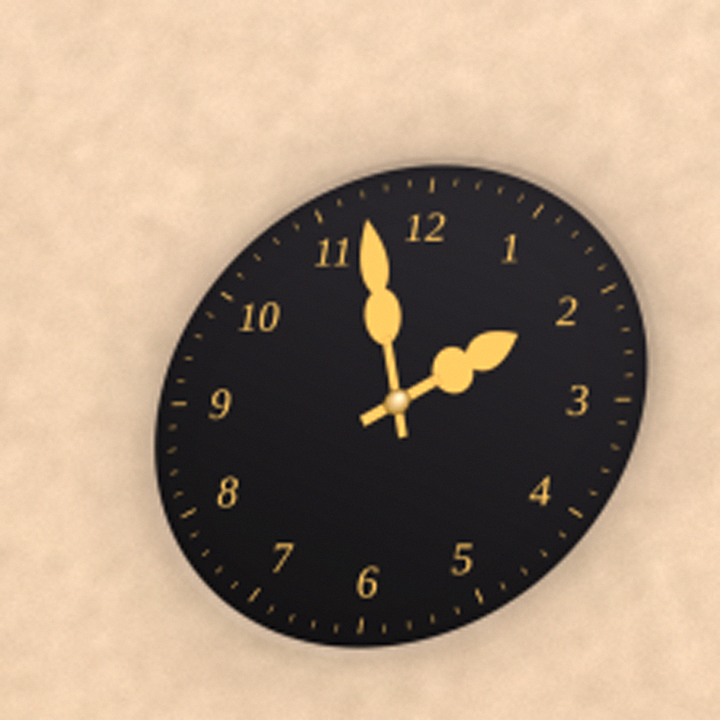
1h57
